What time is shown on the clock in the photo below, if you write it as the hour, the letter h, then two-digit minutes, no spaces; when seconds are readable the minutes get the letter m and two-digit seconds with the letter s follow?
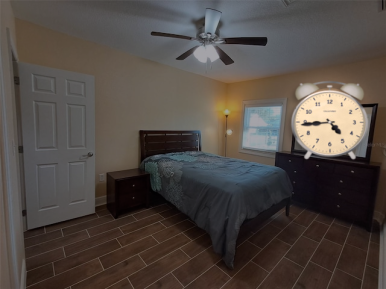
4h44
